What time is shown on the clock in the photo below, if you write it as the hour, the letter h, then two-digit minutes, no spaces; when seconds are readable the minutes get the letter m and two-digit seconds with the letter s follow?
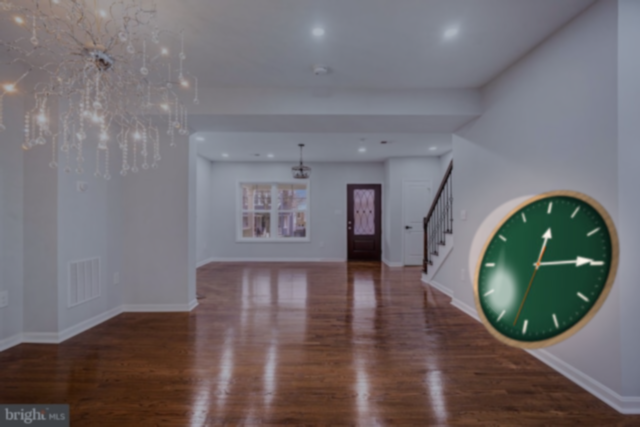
12h14m32s
